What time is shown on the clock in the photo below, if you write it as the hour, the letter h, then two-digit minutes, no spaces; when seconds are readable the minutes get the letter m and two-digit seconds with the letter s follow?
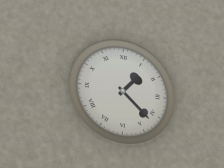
1h22
